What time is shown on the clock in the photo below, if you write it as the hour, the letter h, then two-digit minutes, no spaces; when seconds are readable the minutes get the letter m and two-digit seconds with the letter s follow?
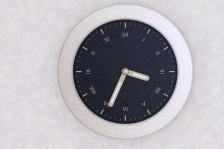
3h34
